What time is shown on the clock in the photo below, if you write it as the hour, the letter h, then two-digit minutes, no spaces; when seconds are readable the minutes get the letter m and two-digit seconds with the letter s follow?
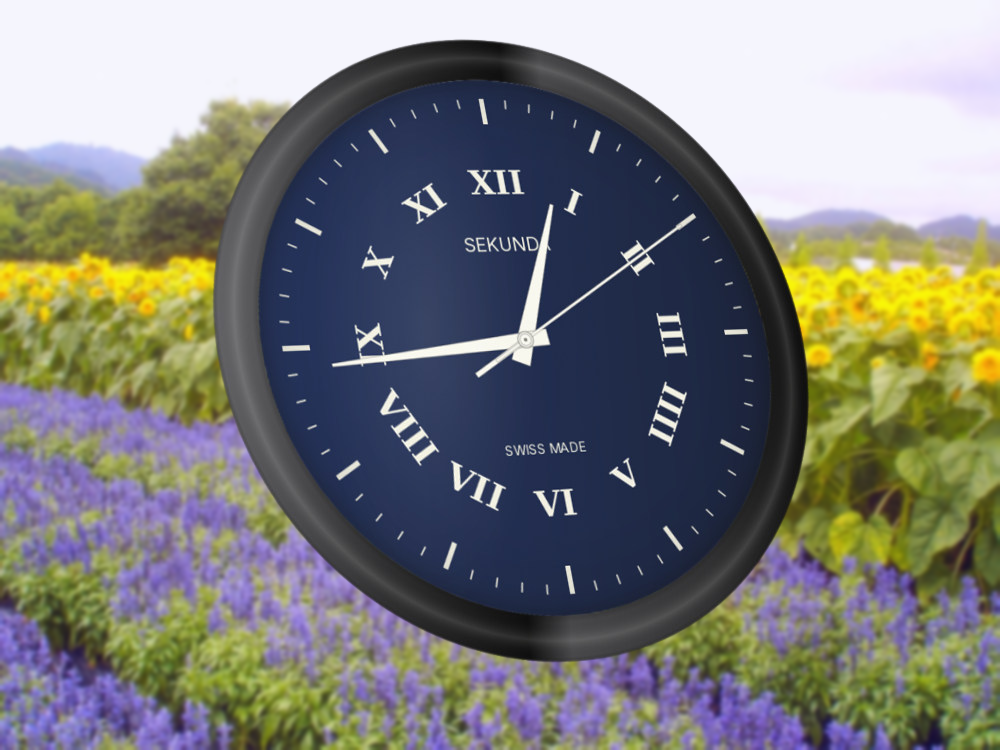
12h44m10s
